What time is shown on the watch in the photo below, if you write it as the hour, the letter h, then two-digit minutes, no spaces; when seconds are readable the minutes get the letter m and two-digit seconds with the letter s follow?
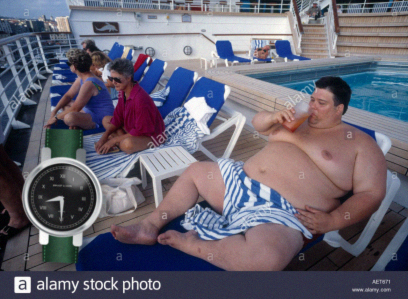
8h30
